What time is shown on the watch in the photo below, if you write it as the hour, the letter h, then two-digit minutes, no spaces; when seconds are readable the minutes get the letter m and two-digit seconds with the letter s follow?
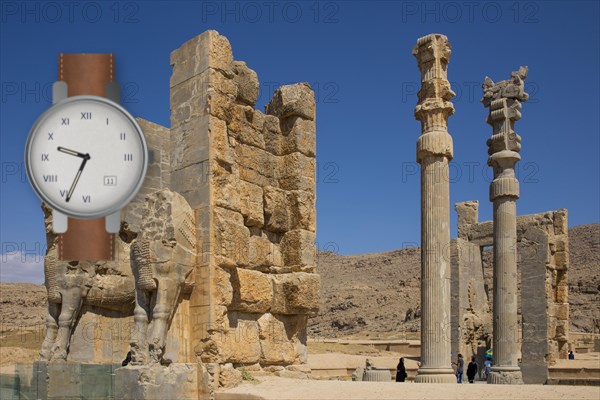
9h34
